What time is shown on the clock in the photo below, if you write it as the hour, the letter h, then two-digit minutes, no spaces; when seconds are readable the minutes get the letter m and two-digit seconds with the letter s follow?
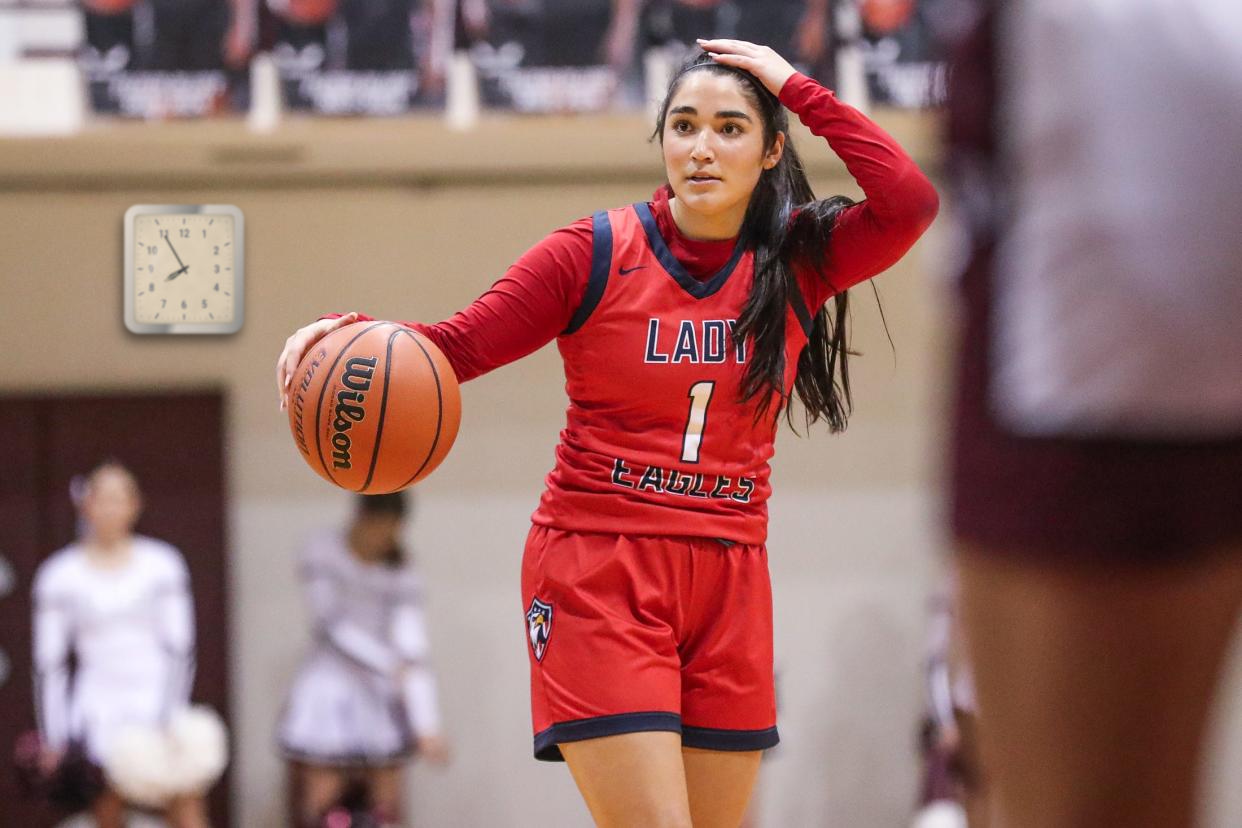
7h55
